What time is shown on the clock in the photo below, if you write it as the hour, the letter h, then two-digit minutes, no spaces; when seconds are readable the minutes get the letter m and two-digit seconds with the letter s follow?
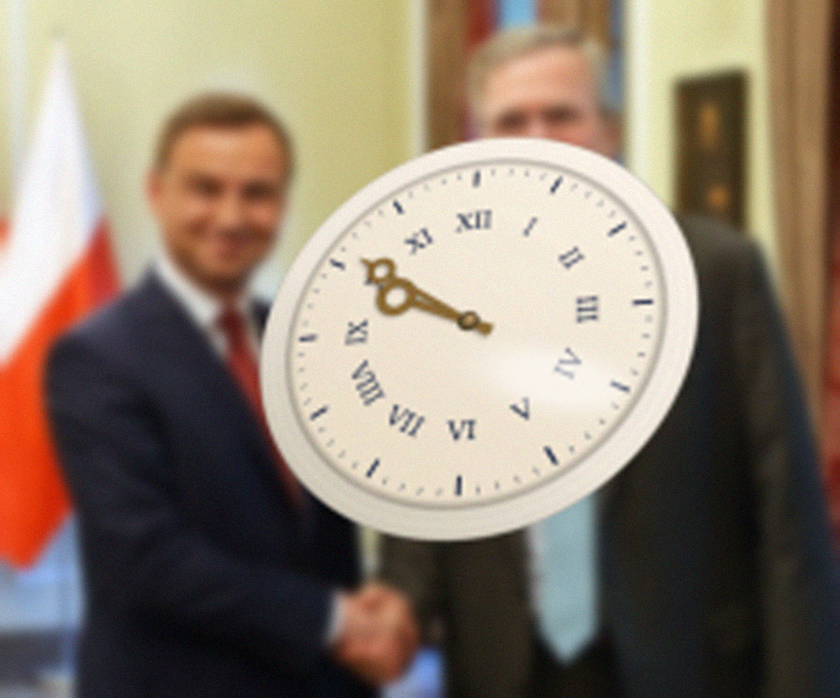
9h51
